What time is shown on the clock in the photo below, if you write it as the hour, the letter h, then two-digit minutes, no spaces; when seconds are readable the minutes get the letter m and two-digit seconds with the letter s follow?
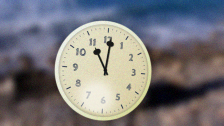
11h01
